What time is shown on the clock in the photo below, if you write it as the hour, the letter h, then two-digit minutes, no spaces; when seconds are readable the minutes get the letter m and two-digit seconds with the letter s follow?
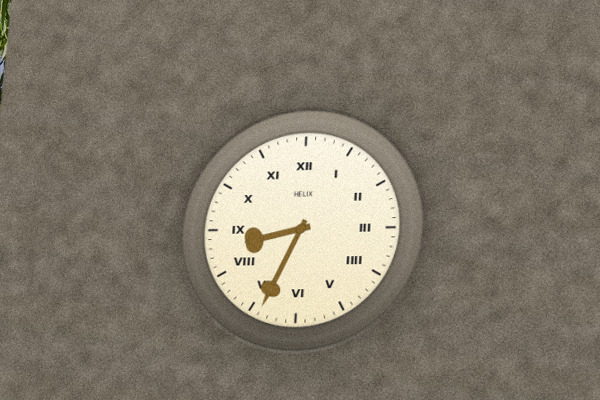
8h34
